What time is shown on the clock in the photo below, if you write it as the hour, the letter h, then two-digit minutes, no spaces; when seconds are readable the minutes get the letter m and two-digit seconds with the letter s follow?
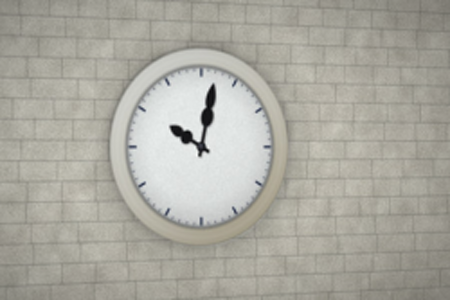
10h02
